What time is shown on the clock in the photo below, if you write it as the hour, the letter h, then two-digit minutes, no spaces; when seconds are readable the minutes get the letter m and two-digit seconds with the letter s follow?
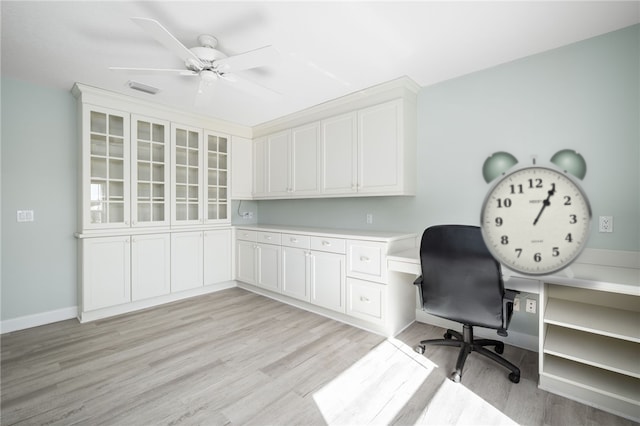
1h05
